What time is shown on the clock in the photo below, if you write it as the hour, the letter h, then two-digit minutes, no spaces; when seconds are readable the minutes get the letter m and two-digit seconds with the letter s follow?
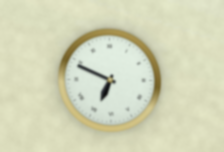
6h49
